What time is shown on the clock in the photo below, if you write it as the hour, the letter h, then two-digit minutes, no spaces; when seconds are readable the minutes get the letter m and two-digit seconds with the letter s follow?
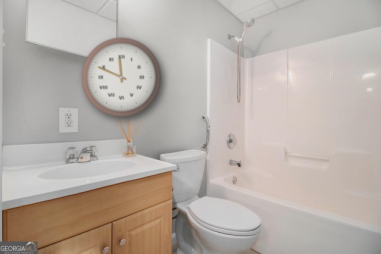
11h49
